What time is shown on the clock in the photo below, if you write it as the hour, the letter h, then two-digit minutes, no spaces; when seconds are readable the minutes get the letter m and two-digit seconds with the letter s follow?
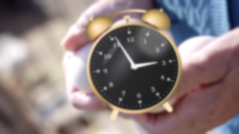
2h56
